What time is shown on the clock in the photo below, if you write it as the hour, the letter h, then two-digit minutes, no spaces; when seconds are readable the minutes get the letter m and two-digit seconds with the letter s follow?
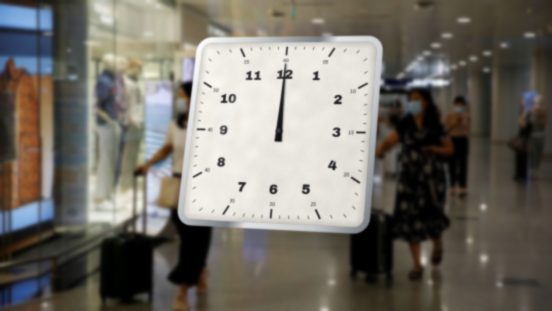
12h00
